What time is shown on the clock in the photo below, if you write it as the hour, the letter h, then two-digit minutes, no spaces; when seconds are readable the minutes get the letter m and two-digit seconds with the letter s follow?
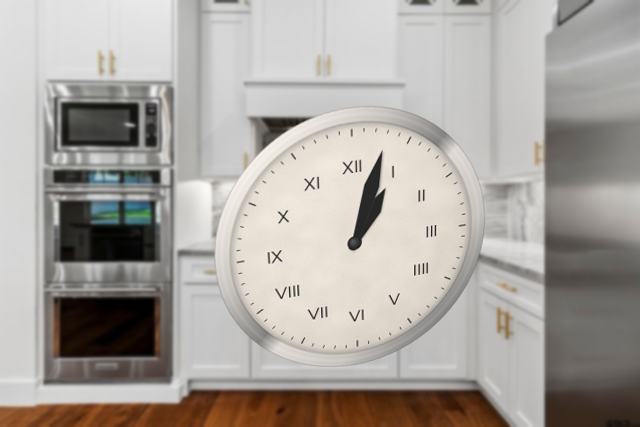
1h03
